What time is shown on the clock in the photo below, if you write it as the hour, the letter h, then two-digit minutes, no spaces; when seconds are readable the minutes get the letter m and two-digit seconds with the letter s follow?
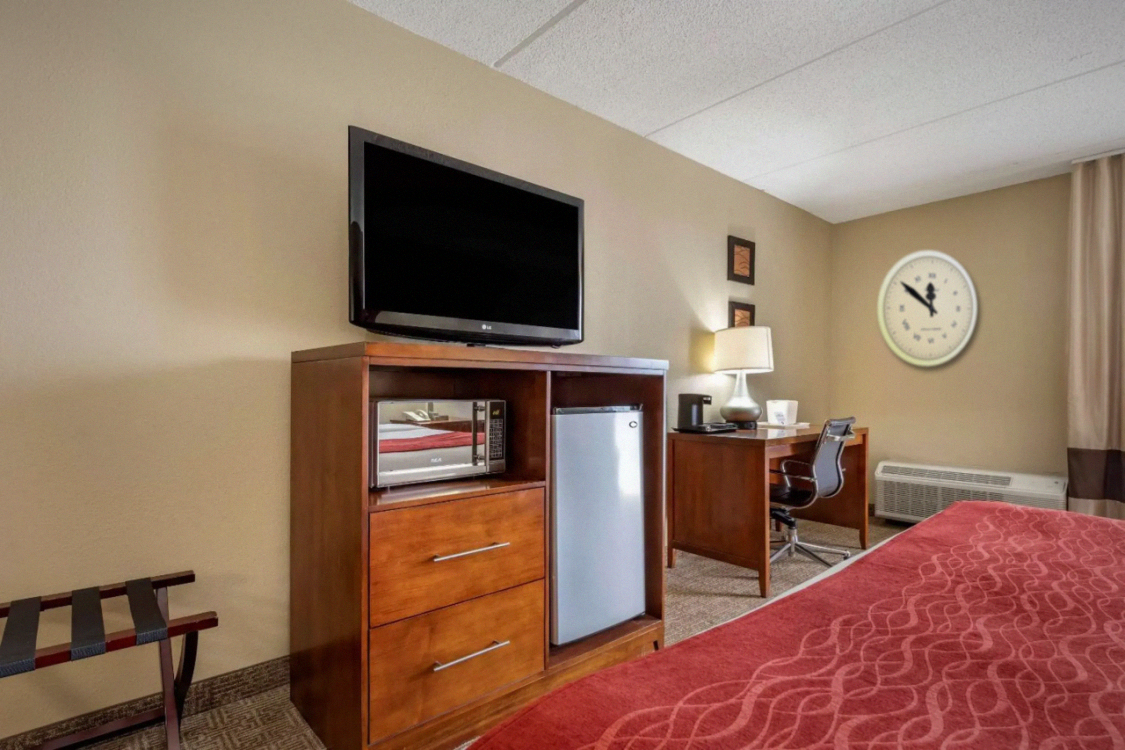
11h51
